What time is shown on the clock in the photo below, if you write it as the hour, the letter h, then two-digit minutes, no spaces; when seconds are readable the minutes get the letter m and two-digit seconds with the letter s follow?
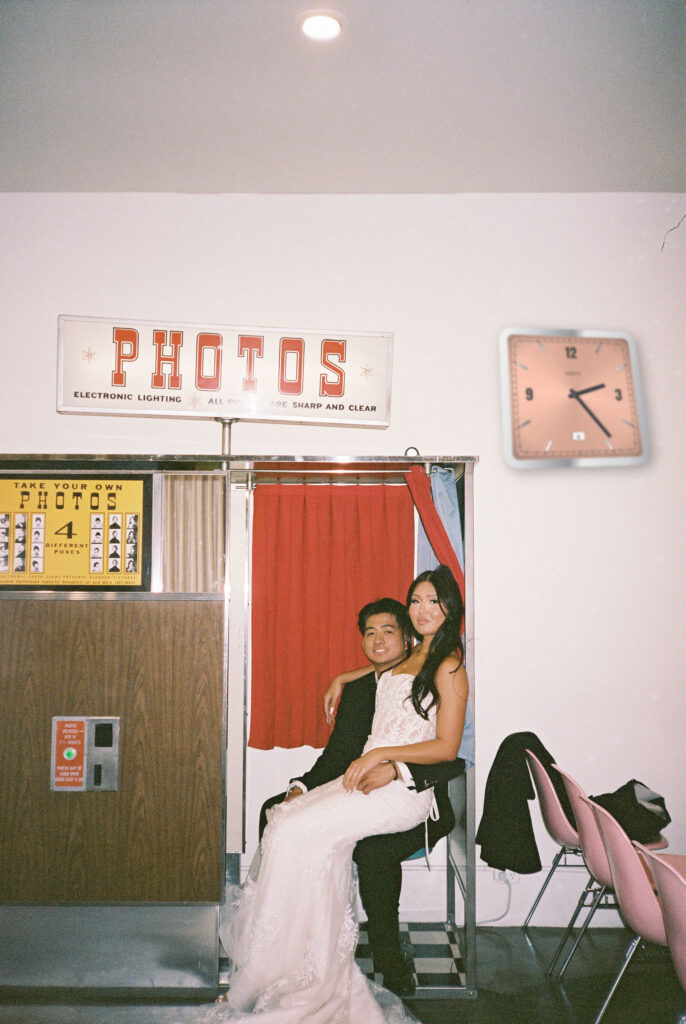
2h24
